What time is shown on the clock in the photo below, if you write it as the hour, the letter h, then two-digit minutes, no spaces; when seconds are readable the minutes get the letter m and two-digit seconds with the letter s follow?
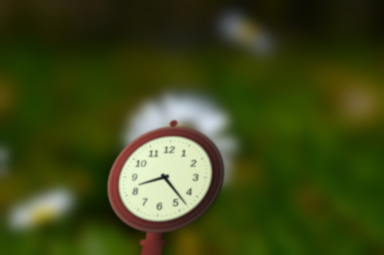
8h23
